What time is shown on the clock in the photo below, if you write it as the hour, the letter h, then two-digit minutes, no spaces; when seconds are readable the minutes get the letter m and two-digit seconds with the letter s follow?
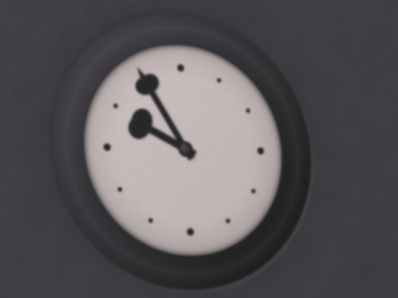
9h55
